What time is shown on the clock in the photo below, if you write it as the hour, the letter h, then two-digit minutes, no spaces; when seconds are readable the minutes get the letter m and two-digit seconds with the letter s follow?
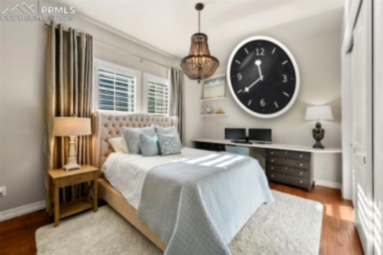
11h39
